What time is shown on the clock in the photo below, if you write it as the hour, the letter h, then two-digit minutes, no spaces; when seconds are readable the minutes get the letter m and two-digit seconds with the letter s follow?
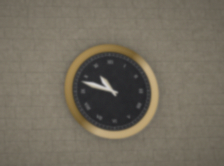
10h48
